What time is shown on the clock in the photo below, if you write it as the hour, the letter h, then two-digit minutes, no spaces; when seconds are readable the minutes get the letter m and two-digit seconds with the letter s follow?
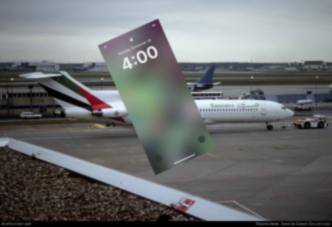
4h00
